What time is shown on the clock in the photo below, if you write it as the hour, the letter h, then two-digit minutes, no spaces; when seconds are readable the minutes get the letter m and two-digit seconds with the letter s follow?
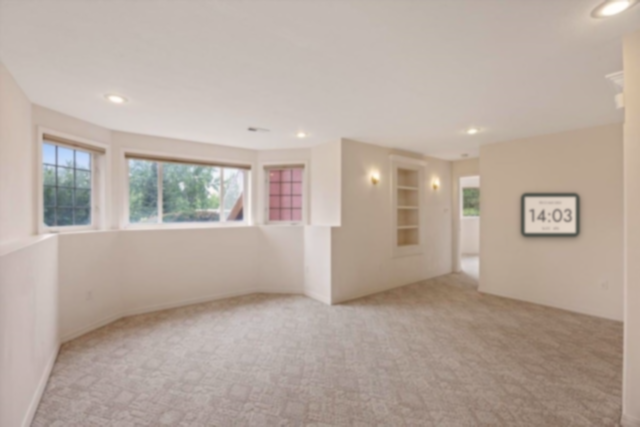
14h03
